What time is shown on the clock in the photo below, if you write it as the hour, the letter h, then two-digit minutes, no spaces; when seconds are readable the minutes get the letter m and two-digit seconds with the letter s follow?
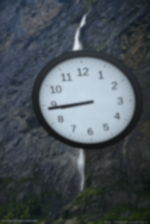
8h44
